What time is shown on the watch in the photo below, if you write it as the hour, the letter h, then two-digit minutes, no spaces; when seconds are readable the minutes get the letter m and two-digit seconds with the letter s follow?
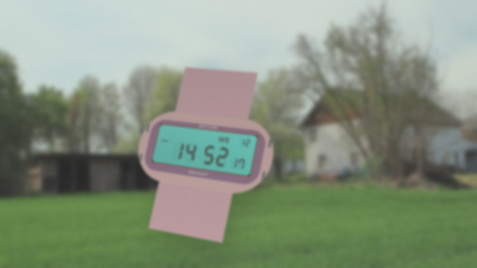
14h52
